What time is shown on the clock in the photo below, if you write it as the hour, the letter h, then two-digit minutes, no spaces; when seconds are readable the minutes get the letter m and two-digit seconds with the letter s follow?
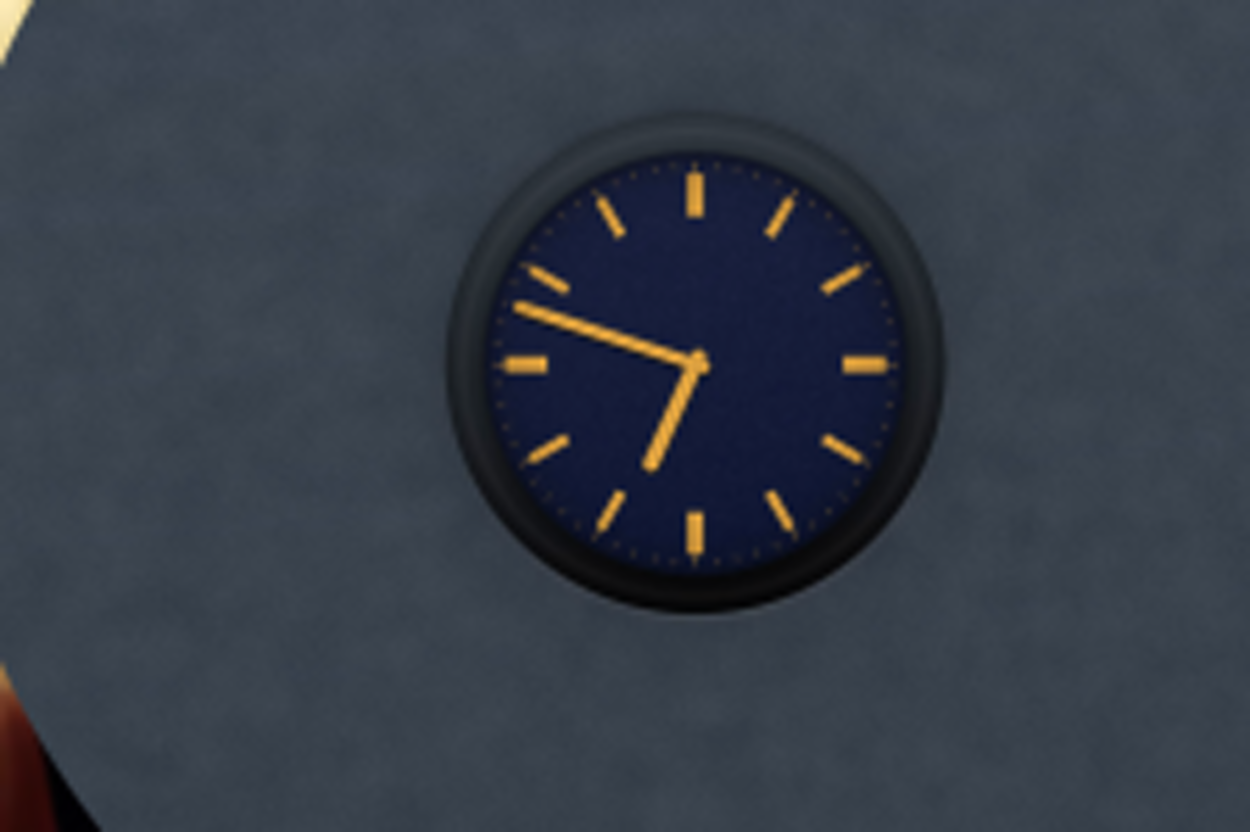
6h48
